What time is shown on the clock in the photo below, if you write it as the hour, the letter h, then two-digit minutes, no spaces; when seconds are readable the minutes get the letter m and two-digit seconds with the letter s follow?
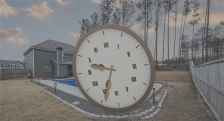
9h34
